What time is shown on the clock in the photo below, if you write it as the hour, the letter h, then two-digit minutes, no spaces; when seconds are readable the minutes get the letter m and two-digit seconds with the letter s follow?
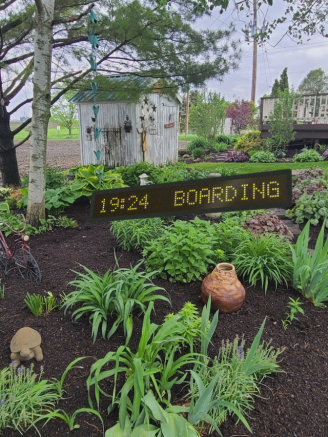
19h24
